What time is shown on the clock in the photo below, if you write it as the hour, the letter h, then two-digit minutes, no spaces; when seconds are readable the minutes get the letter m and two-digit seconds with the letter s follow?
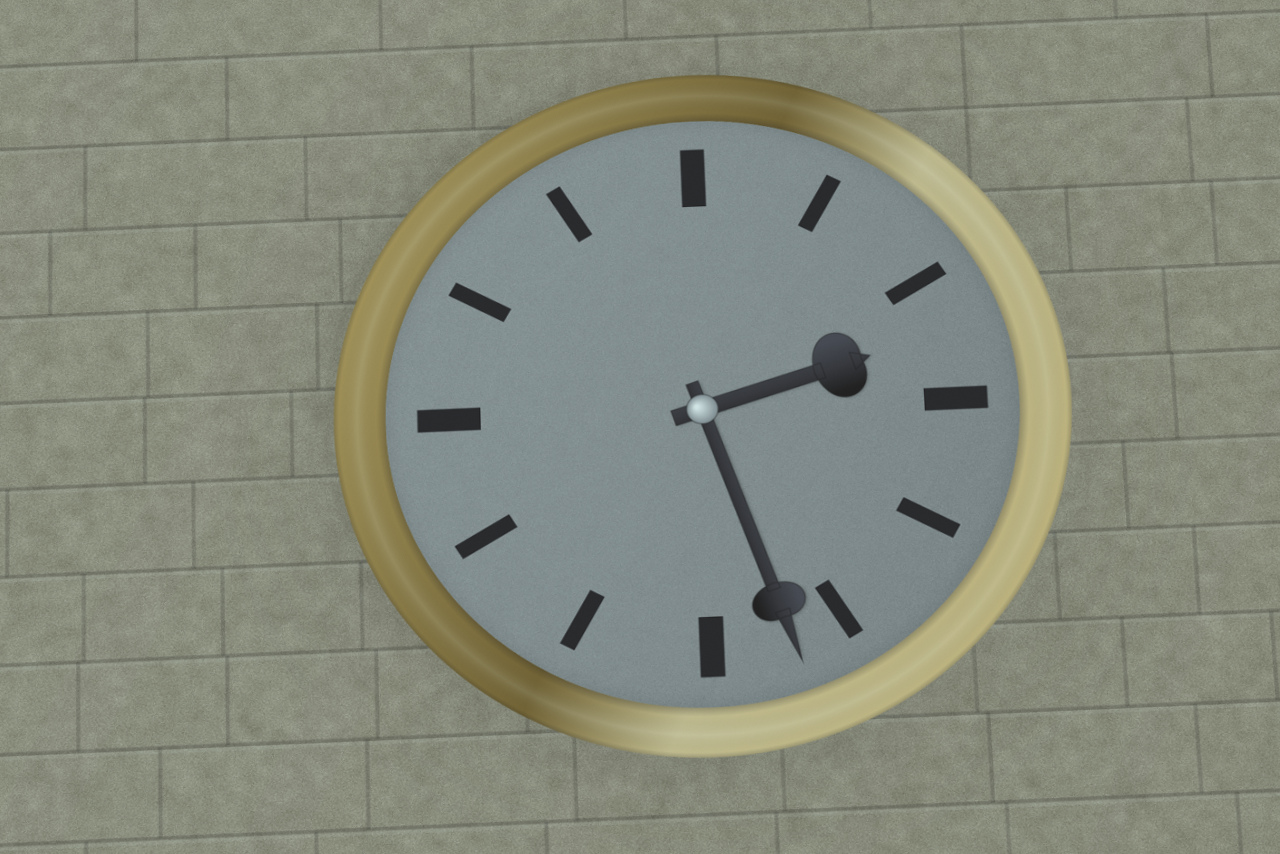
2h27
